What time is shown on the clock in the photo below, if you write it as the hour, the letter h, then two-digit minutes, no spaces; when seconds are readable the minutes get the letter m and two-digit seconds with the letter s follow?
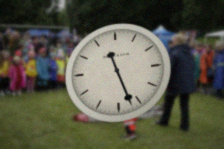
11h27
